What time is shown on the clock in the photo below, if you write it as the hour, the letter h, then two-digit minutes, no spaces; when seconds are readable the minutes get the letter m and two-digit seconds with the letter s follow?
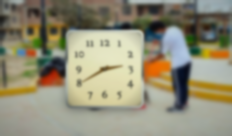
2h40
